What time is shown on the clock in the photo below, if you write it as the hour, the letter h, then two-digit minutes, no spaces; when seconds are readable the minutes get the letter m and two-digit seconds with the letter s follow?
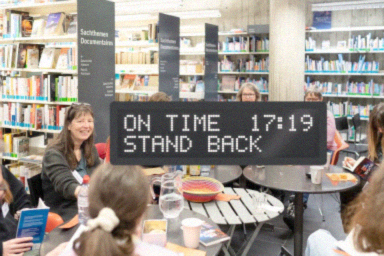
17h19
